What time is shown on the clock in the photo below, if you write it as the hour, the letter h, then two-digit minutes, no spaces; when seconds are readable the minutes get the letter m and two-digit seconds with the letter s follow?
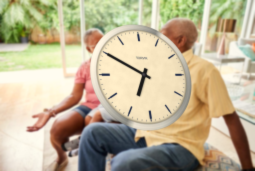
6h50
